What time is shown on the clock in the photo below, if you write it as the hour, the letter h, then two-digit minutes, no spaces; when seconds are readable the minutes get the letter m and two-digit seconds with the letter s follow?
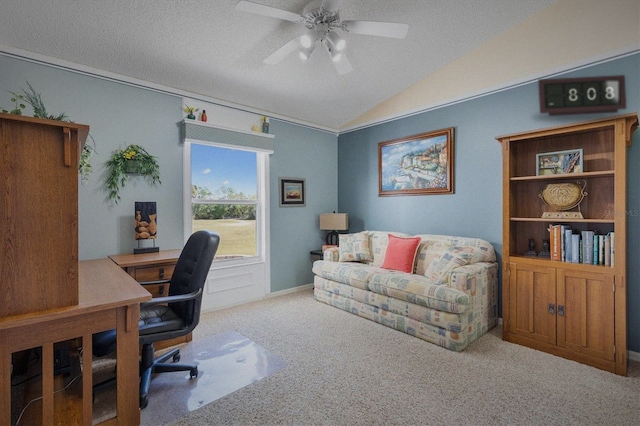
8h08
